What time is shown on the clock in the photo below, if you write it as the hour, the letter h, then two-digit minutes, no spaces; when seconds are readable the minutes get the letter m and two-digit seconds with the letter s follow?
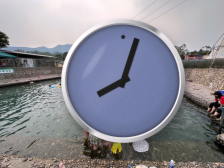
8h03
